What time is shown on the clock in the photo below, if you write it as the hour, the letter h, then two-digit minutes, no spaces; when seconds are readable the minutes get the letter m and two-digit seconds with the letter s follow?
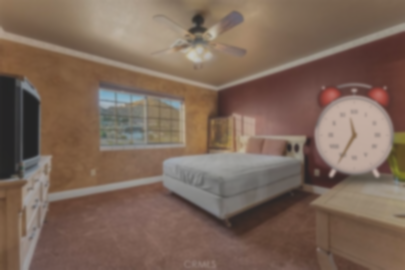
11h35
